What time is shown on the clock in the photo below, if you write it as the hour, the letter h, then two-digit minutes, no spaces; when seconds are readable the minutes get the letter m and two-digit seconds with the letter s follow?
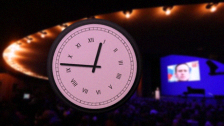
12h47
